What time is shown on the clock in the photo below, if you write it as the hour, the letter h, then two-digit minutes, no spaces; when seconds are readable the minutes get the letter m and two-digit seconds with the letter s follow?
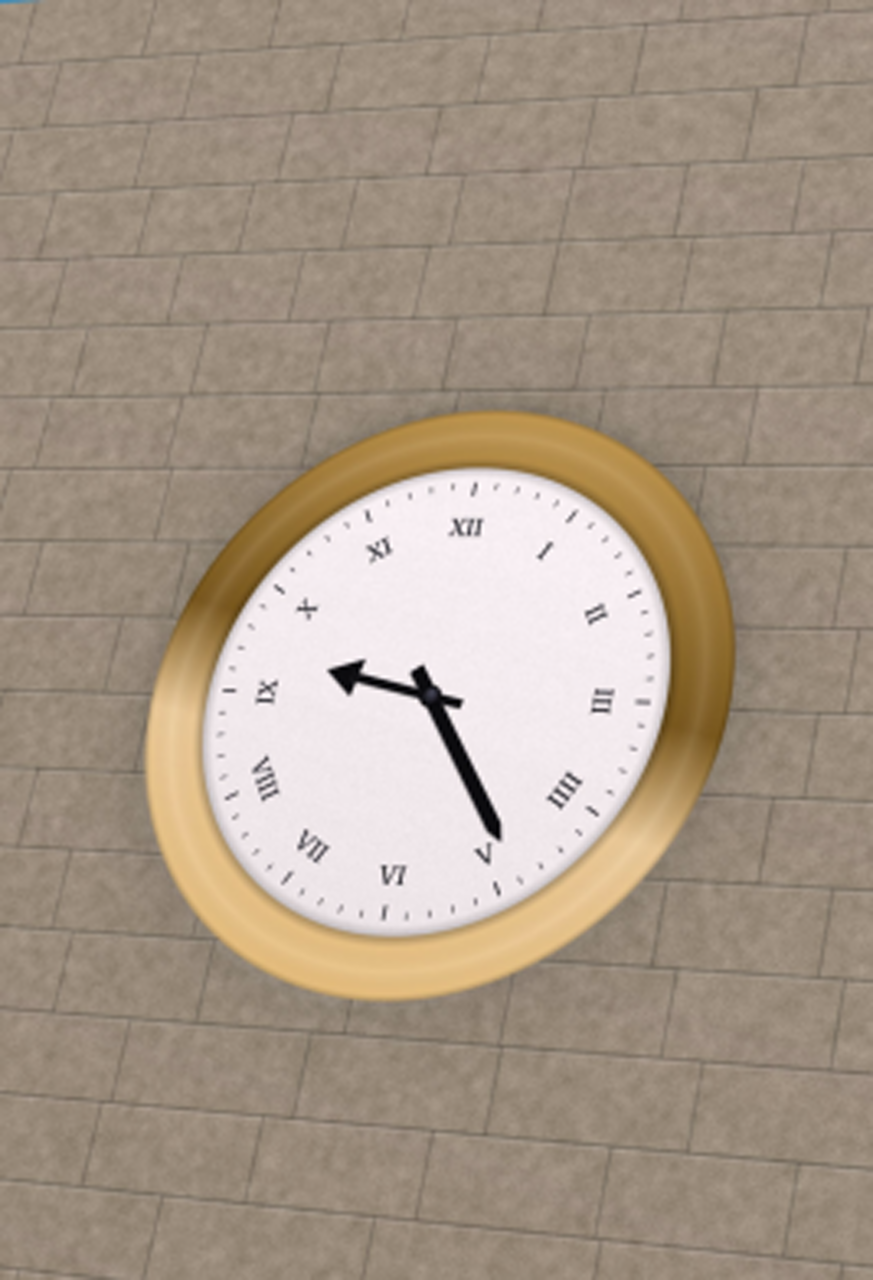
9h24
